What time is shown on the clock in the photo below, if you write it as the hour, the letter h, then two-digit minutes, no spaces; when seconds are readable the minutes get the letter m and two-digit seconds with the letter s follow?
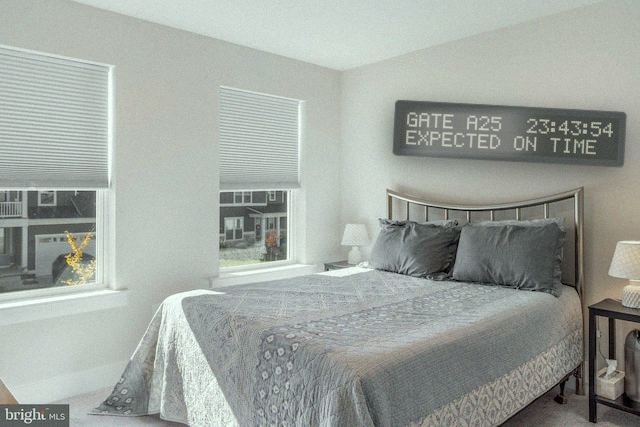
23h43m54s
